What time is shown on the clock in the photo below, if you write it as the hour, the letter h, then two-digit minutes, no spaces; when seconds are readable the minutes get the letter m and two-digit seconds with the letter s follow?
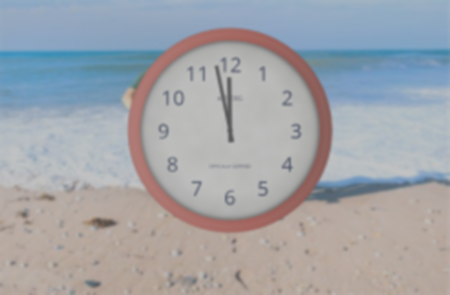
11h58
